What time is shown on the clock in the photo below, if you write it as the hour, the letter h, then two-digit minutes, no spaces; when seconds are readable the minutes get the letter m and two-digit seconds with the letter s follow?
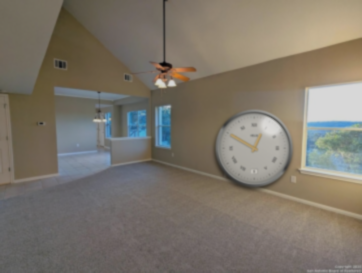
12h50
